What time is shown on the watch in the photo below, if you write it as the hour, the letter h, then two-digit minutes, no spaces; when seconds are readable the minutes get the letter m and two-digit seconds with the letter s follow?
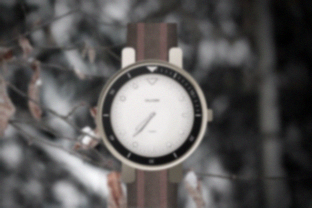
7h37
